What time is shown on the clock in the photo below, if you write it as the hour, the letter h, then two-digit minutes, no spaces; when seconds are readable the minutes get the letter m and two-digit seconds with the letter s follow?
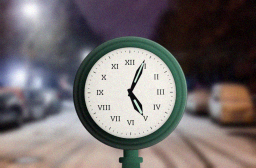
5h04
